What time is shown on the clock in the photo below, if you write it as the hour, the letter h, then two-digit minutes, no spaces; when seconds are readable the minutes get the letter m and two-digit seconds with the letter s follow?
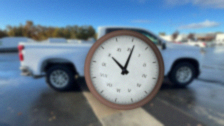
10h01
